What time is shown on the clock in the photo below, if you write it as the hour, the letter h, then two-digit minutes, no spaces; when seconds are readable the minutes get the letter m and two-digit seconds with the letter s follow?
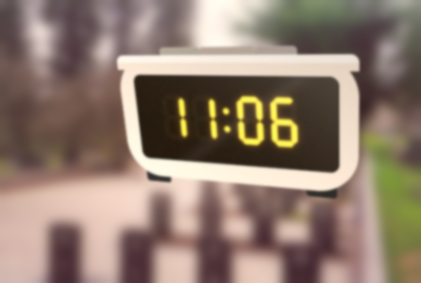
11h06
